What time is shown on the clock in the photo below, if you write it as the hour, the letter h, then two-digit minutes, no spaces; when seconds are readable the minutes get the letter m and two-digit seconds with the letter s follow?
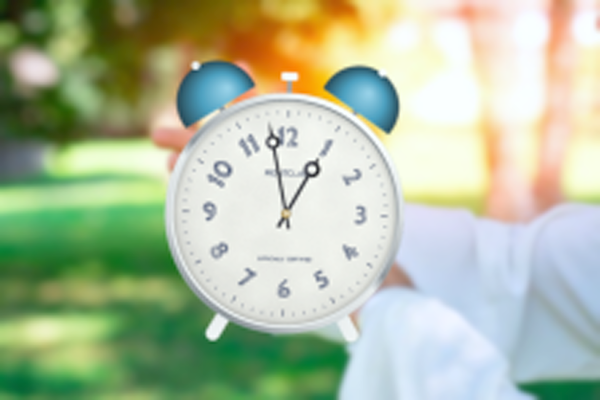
12h58
